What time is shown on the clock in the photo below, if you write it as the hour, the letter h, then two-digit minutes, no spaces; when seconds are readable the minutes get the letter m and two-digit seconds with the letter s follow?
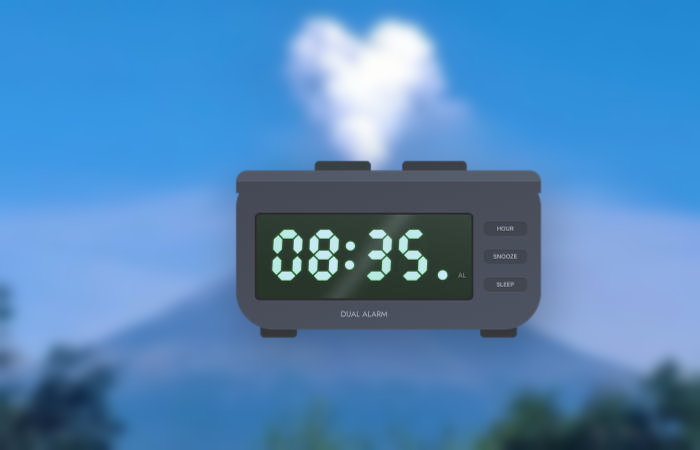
8h35
